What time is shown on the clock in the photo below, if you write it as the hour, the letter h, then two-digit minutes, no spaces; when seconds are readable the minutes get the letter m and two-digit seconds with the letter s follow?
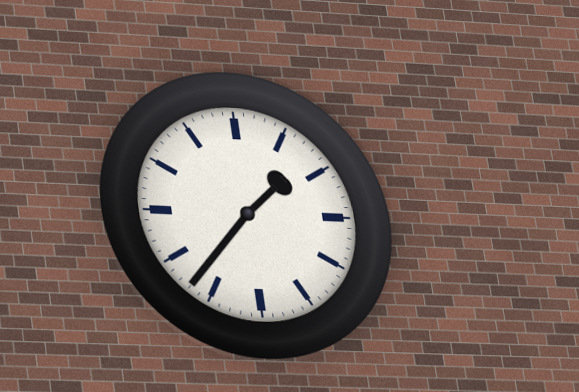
1h37
